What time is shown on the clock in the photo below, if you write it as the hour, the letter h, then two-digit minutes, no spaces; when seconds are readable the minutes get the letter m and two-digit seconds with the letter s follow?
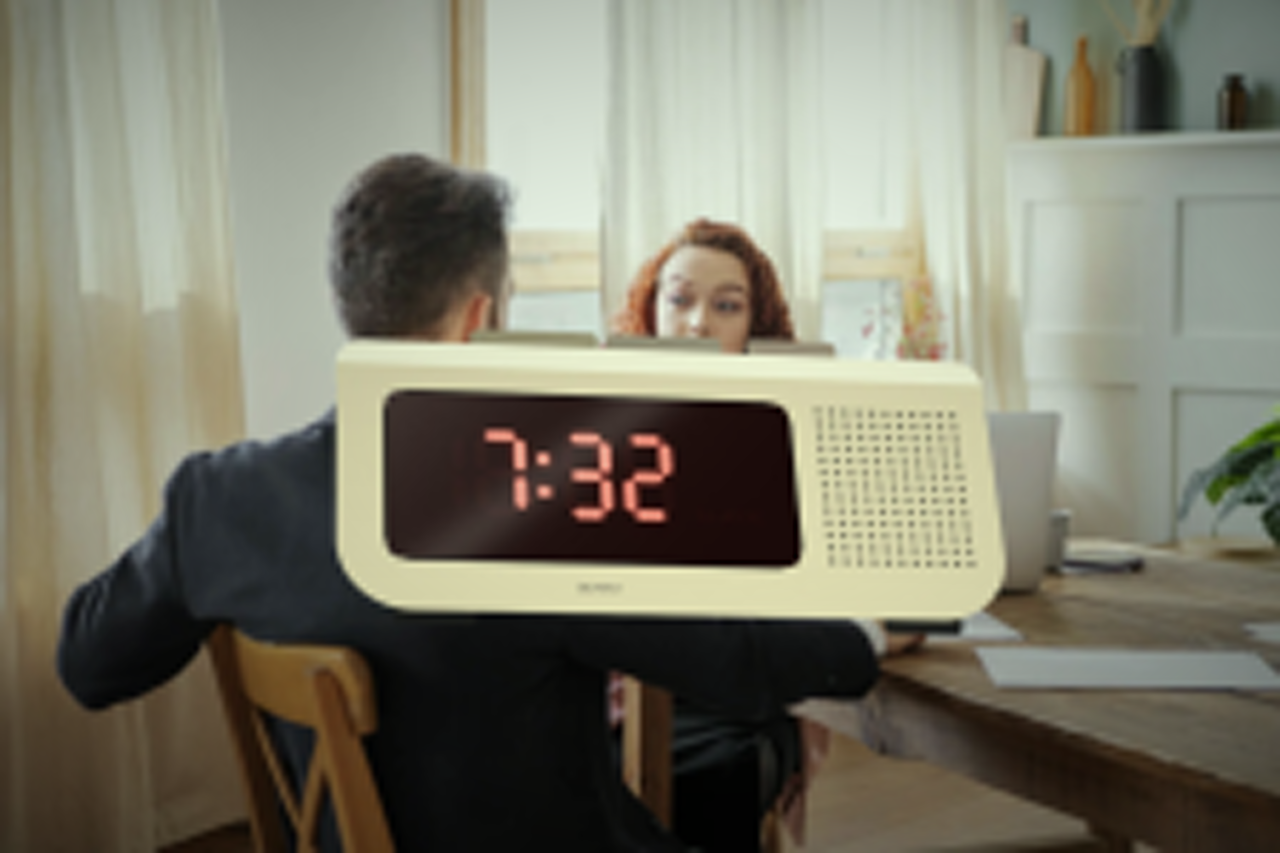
7h32
